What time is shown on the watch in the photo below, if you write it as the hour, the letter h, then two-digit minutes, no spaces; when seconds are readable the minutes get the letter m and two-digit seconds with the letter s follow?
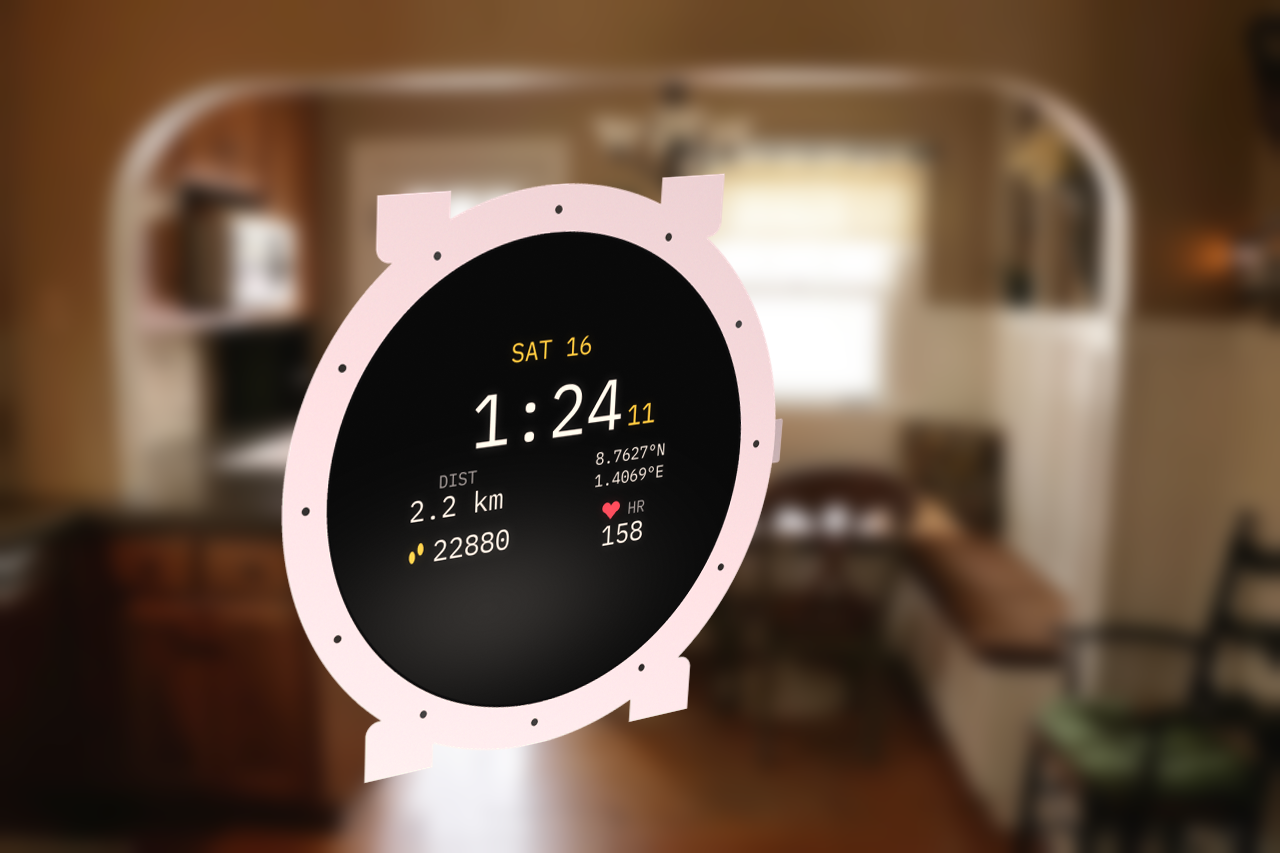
1h24m11s
